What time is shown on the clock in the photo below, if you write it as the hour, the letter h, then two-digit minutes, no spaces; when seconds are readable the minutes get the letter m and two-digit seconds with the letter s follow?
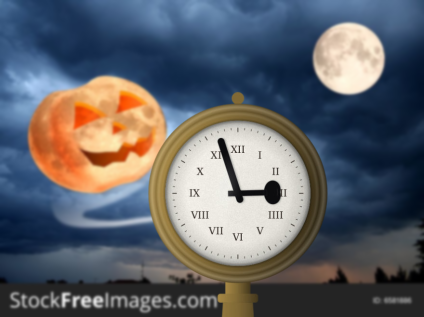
2h57
